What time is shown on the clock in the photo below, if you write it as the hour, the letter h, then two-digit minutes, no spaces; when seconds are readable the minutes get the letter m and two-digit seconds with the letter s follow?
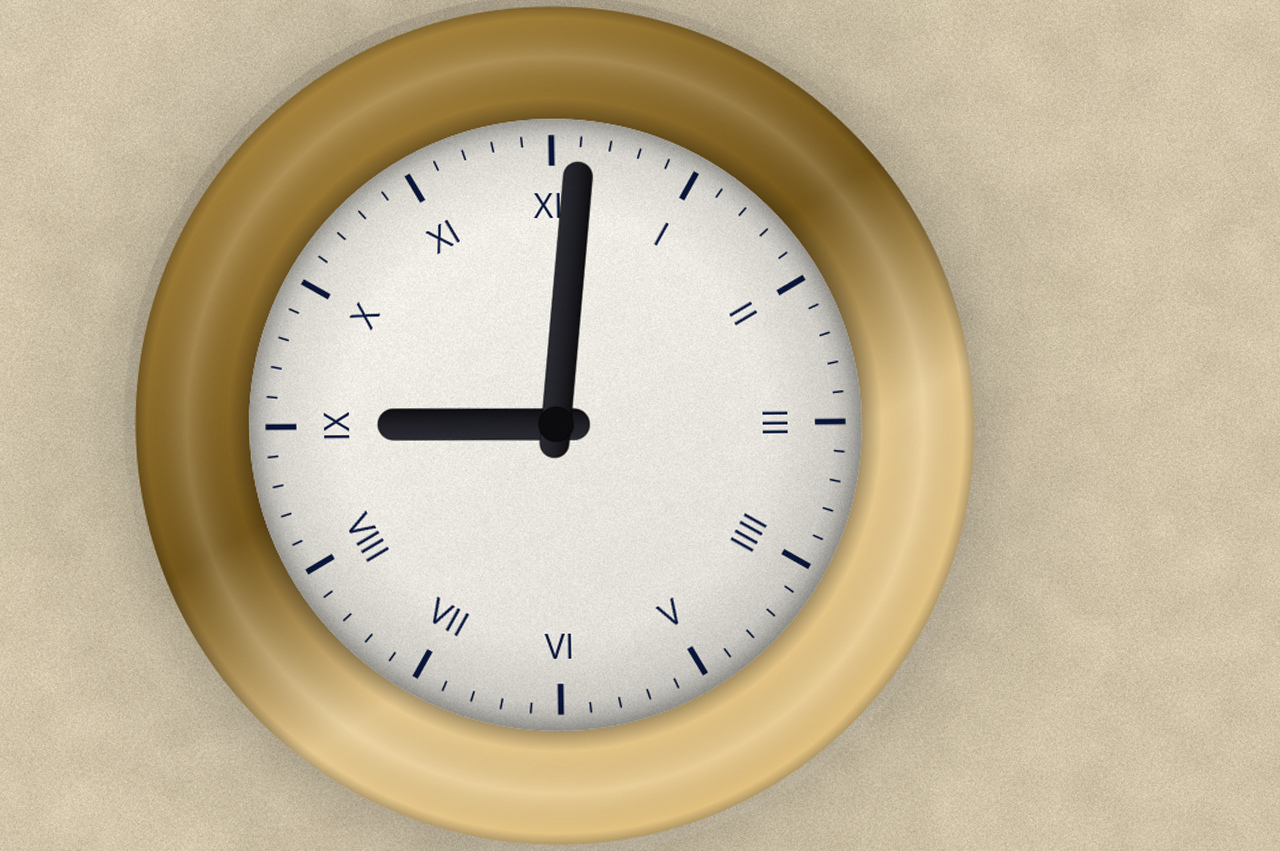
9h01
